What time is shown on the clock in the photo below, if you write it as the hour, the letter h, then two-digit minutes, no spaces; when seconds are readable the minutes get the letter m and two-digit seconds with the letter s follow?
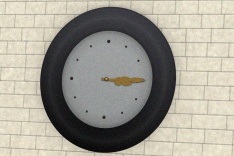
3h15
